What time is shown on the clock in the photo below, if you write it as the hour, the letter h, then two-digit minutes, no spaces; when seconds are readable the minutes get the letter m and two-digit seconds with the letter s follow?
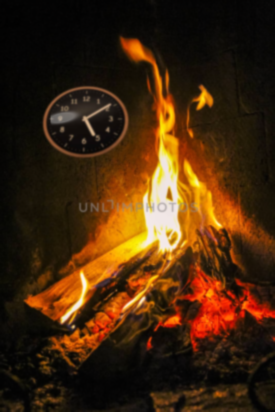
5h09
